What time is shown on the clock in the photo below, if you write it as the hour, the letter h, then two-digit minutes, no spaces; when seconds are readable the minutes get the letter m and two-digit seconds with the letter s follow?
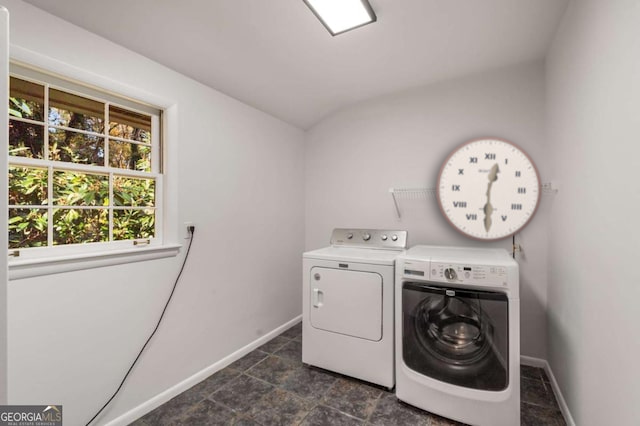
12h30
